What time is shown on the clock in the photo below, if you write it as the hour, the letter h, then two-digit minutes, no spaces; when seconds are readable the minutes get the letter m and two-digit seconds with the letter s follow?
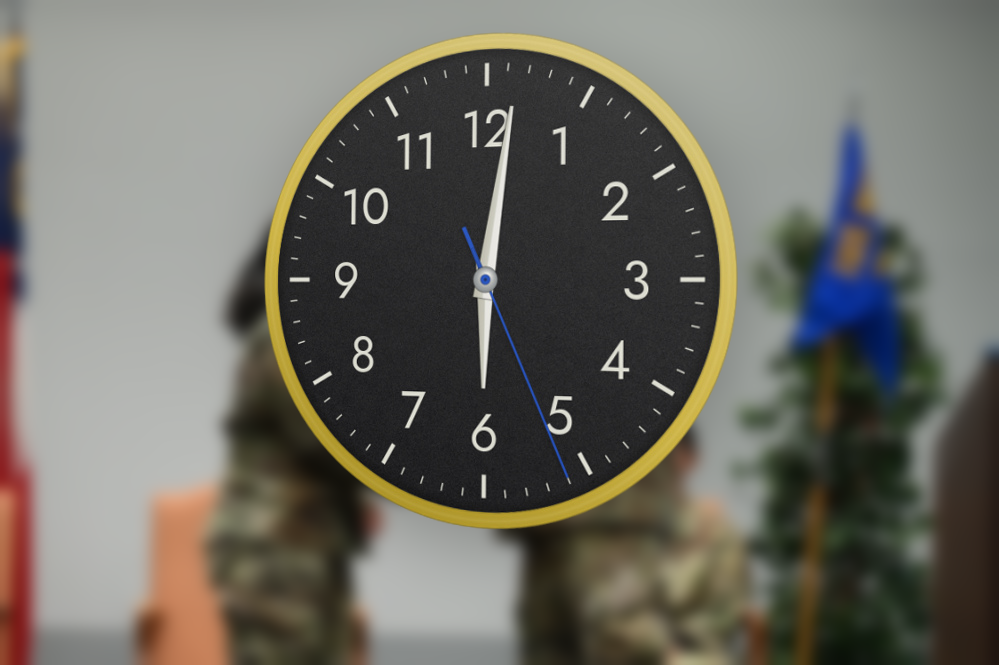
6h01m26s
